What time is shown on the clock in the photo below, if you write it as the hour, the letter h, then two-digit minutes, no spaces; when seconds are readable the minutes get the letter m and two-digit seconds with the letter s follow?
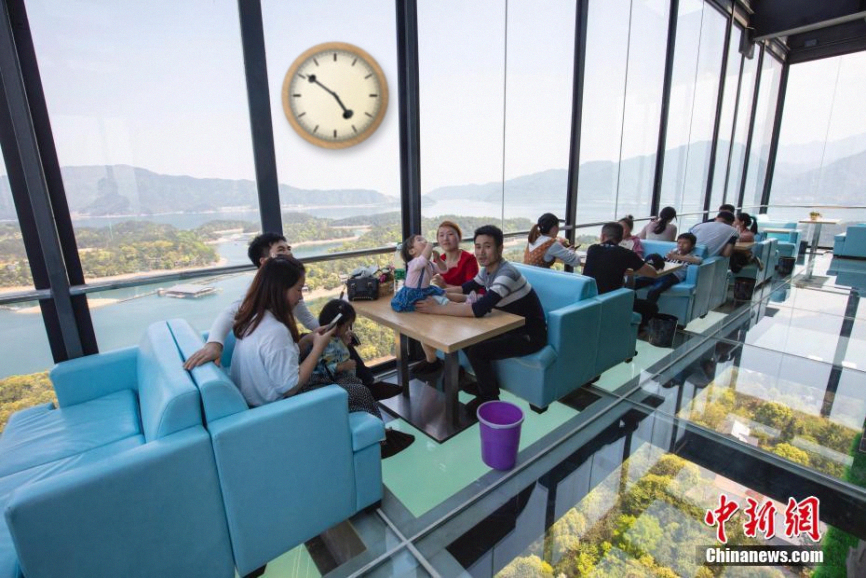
4h51
